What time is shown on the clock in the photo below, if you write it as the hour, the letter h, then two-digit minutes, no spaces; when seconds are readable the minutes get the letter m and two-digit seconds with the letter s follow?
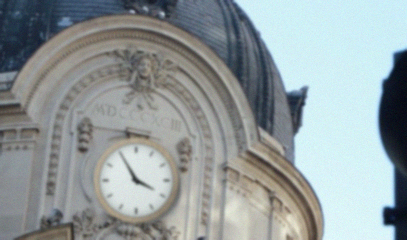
3h55
